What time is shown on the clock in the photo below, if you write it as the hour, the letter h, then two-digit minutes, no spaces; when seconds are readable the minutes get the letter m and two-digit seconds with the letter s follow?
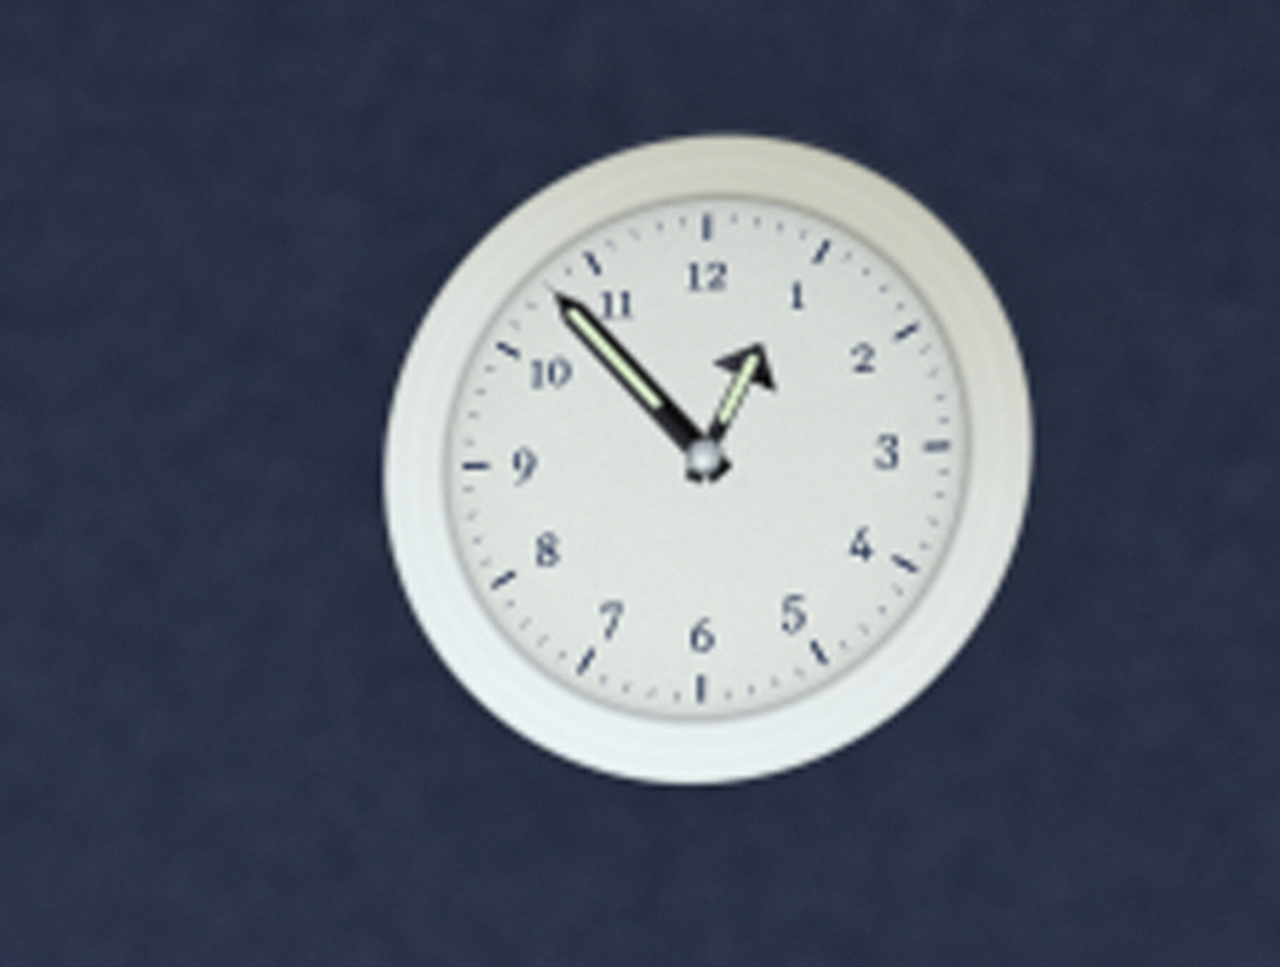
12h53
